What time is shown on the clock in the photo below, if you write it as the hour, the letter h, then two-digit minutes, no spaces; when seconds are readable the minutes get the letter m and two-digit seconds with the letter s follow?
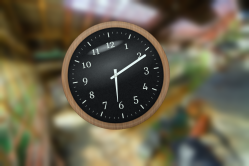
6h11
